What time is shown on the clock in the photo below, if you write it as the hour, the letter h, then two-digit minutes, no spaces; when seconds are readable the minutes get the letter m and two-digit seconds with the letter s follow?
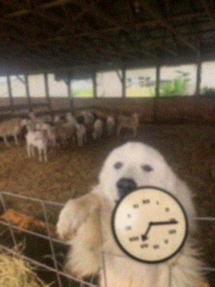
7h16
